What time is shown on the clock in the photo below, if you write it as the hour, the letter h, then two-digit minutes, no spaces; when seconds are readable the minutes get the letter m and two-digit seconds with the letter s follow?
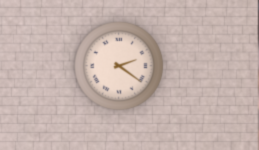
2h21
